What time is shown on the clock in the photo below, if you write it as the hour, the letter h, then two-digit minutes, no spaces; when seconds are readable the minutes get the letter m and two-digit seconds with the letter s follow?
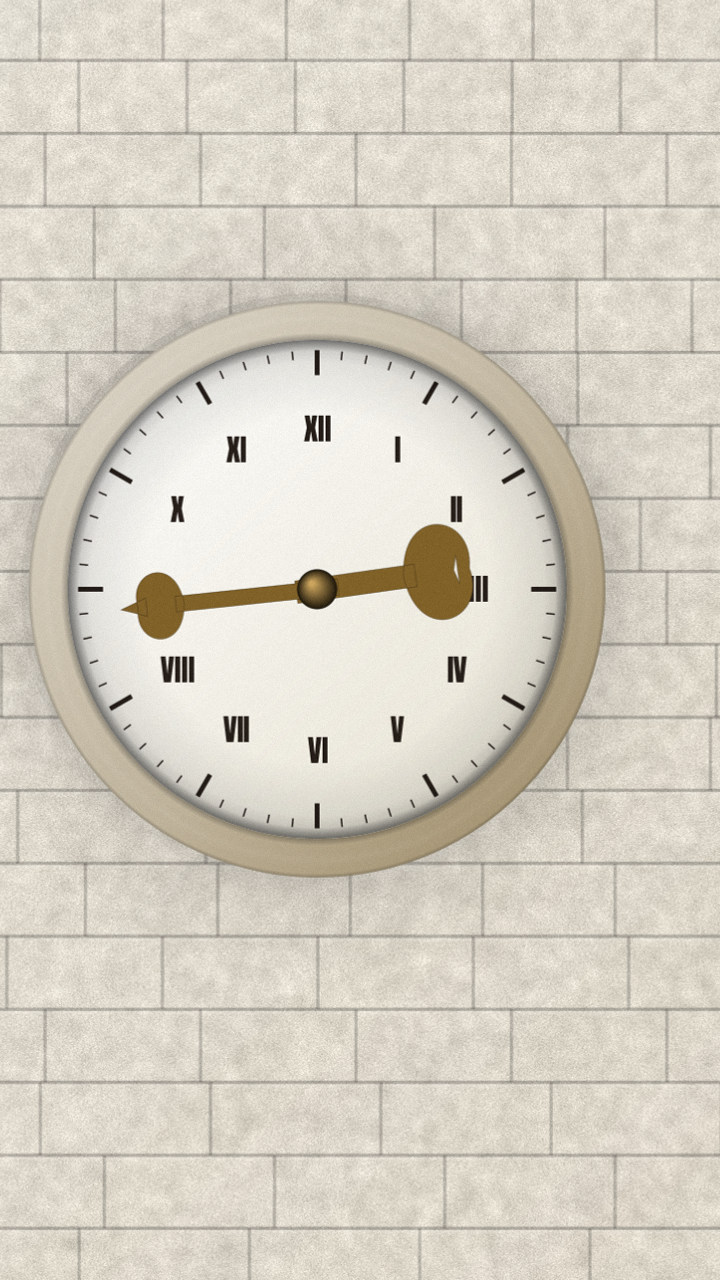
2h44
